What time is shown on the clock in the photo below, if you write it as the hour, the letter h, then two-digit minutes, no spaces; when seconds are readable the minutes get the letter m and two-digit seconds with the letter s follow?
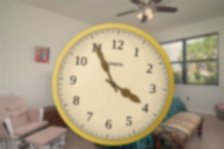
3h55
